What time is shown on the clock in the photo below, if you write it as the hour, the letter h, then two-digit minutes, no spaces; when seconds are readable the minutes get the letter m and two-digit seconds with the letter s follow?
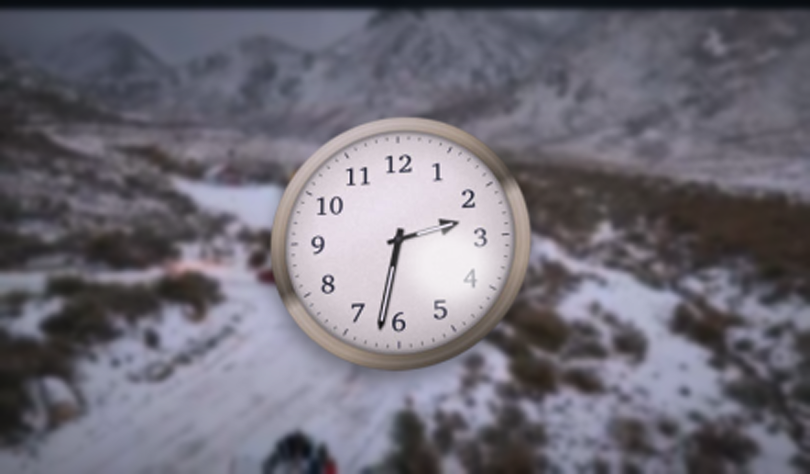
2h32
